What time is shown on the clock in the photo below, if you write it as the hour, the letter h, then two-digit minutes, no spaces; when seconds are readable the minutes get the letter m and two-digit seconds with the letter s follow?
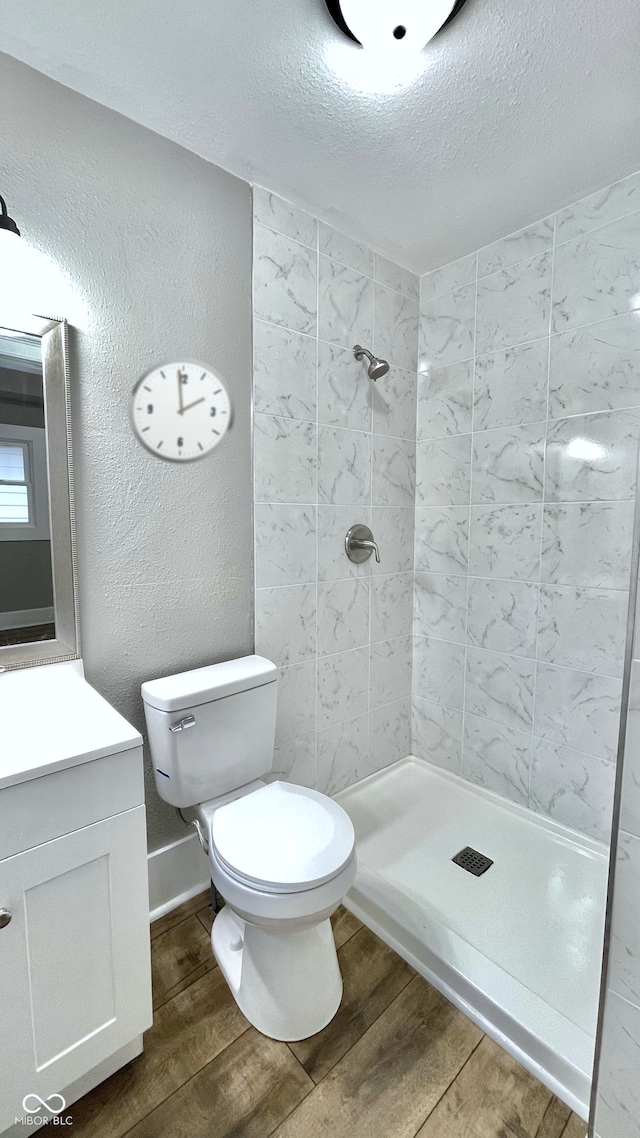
1h59
